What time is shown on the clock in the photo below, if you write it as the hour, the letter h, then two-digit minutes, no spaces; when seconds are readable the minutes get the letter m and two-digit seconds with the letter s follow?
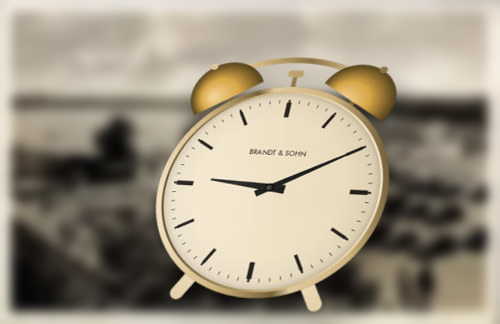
9h10
